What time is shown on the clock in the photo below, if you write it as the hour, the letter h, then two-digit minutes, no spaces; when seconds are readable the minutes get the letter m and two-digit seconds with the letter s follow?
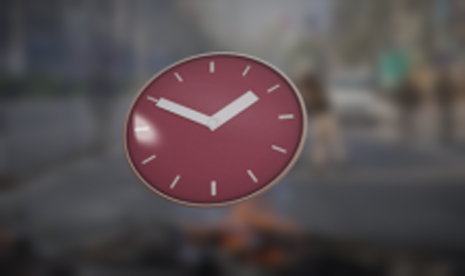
1h50
